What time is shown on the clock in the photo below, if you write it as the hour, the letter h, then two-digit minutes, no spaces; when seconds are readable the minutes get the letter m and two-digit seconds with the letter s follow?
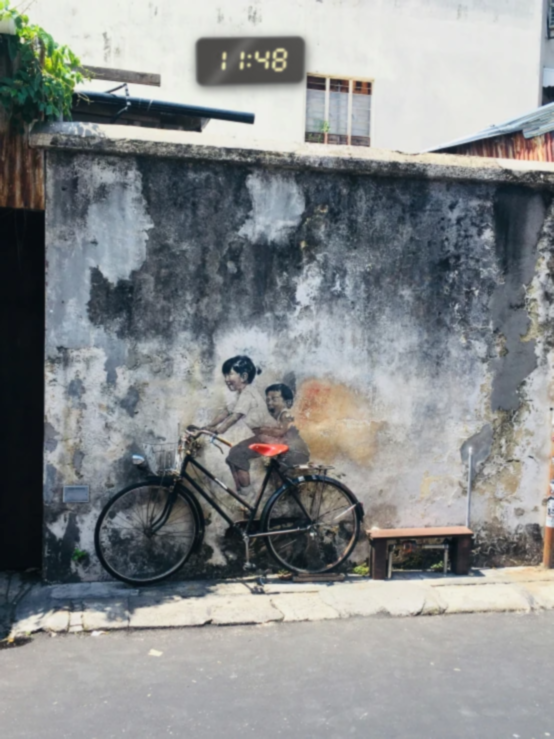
11h48
